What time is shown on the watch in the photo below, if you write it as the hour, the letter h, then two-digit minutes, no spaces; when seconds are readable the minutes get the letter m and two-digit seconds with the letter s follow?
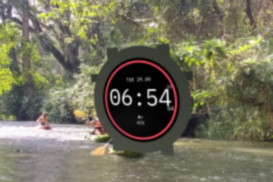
6h54
